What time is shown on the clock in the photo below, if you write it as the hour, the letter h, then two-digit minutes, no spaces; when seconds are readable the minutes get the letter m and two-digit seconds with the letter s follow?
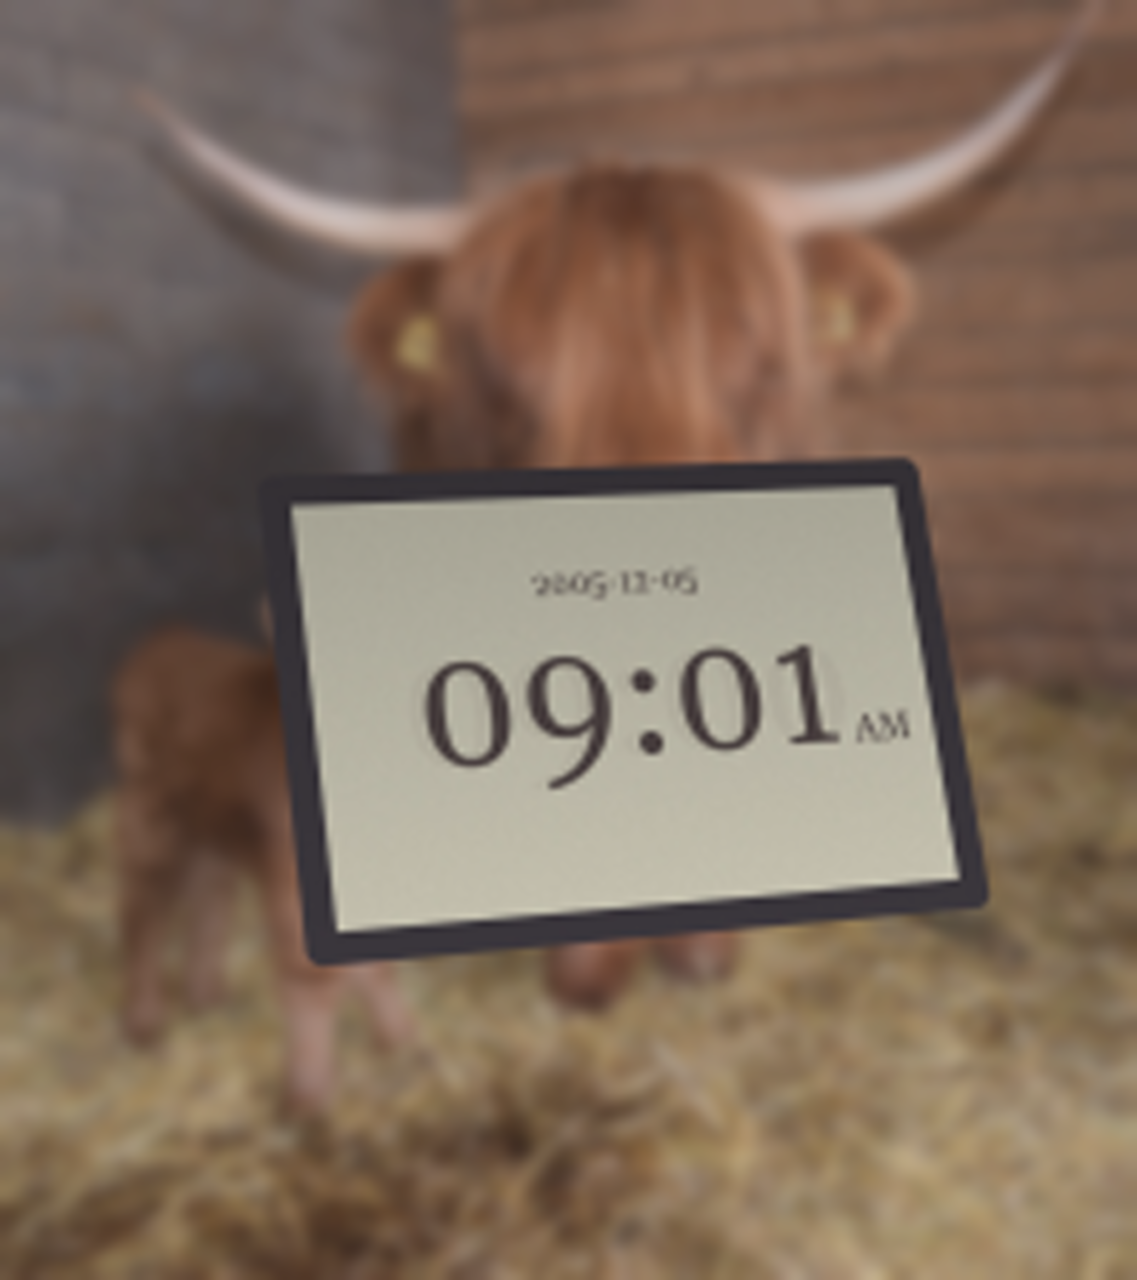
9h01
